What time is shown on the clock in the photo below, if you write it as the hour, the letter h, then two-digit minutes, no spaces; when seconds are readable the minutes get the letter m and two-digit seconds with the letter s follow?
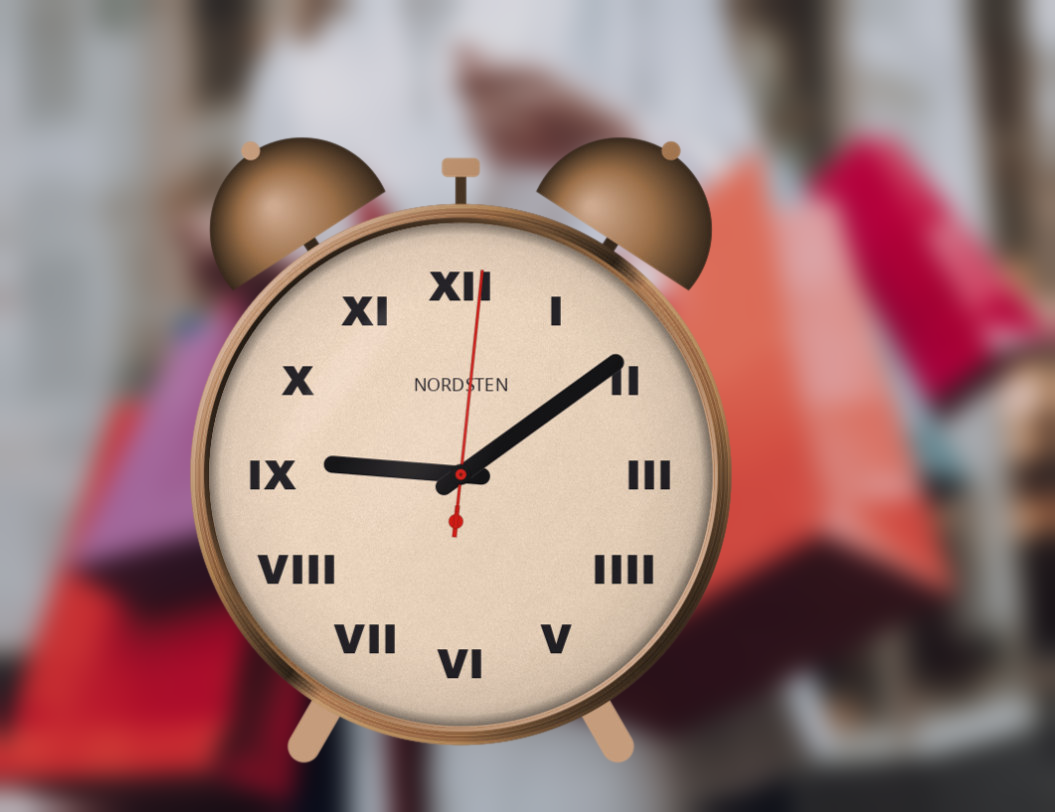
9h09m01s
